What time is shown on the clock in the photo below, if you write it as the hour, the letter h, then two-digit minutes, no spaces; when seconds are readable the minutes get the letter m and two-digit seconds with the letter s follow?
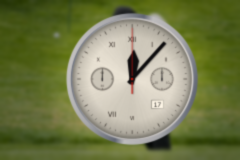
12h07
